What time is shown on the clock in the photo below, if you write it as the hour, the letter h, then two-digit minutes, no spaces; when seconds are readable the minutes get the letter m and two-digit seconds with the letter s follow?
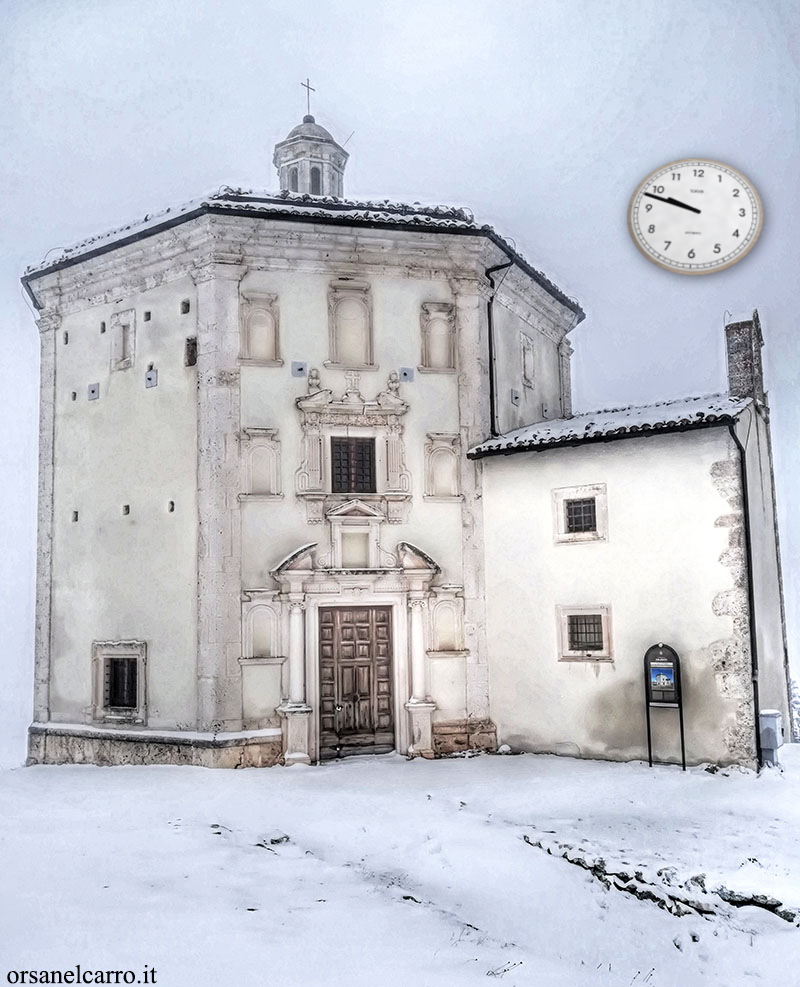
9h48
